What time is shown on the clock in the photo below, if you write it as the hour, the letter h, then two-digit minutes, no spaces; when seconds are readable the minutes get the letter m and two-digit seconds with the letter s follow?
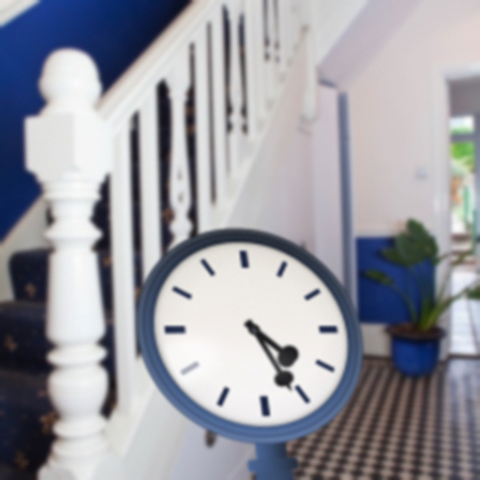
4h26
